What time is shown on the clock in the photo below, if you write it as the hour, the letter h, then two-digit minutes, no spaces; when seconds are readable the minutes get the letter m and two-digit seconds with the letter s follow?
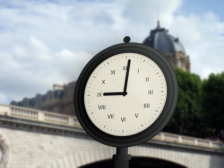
9h01
